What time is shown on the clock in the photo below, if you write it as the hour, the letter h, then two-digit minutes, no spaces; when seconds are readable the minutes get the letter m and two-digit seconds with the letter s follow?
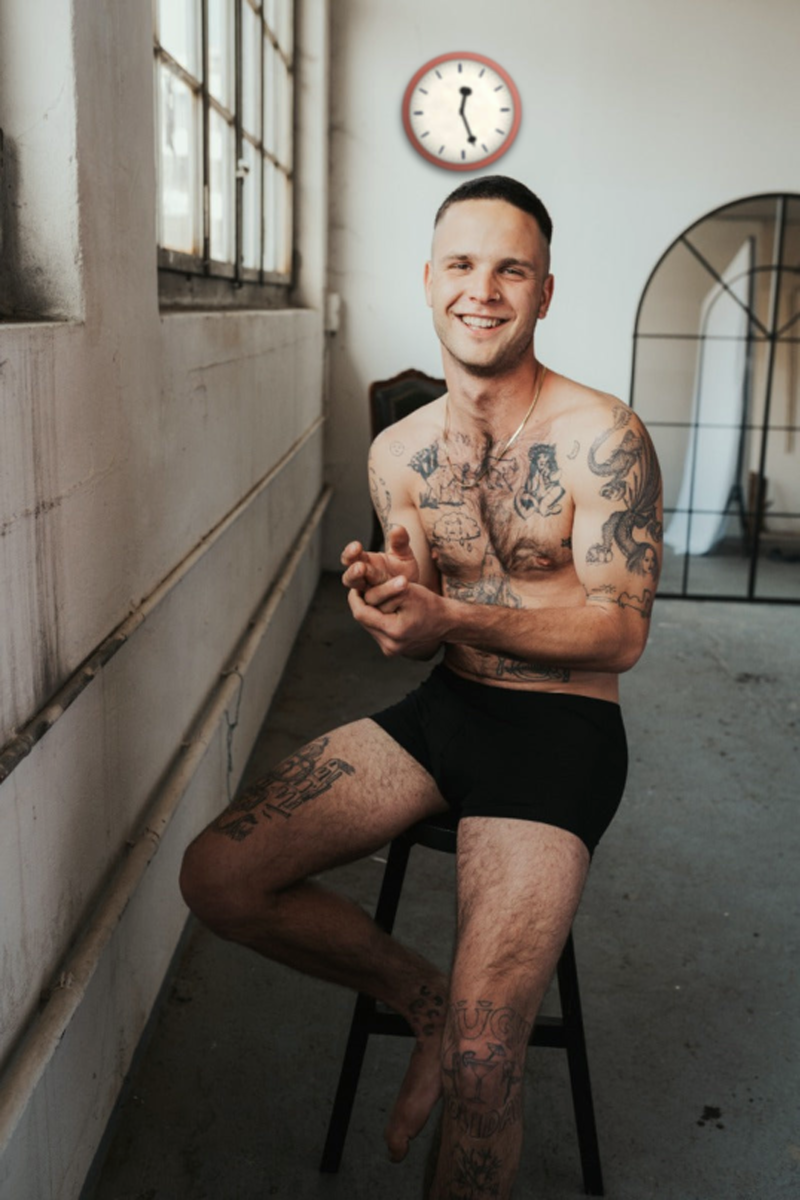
12h27
